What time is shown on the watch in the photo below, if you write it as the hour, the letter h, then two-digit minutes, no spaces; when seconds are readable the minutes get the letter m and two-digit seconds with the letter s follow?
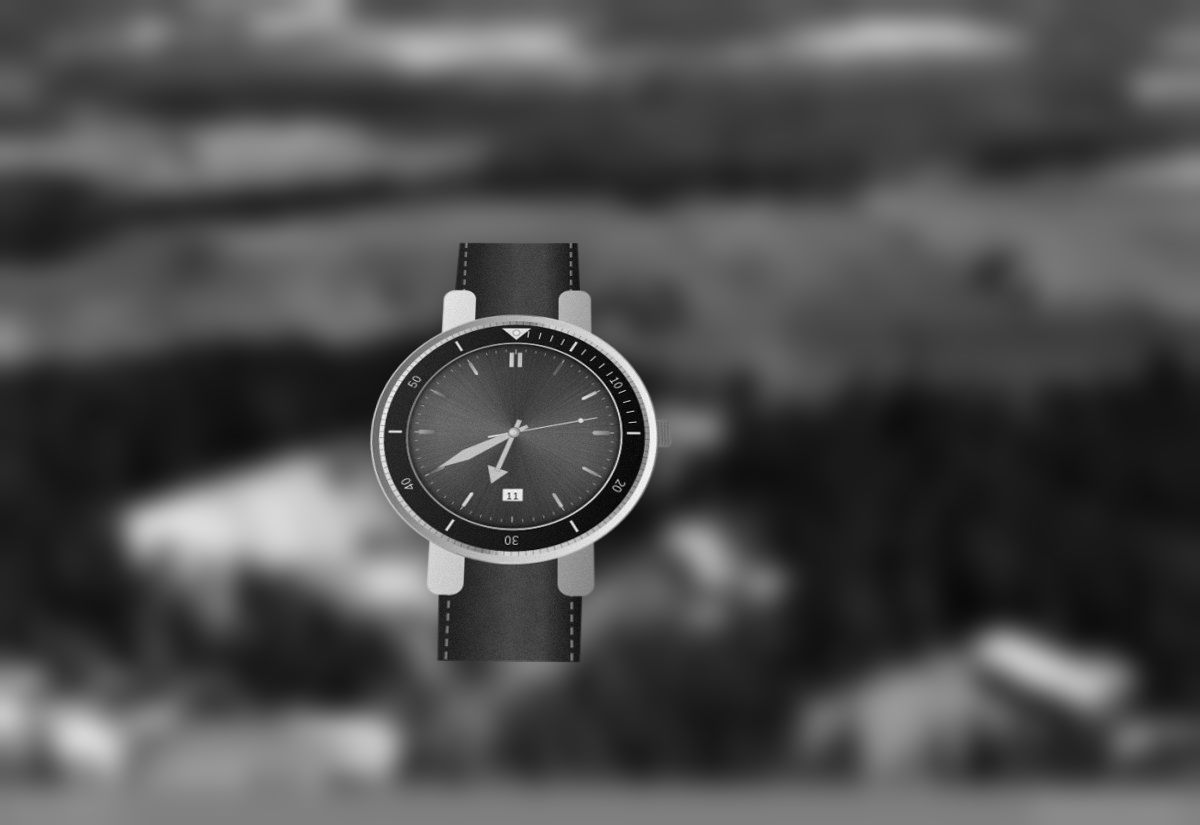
6h40m13s
